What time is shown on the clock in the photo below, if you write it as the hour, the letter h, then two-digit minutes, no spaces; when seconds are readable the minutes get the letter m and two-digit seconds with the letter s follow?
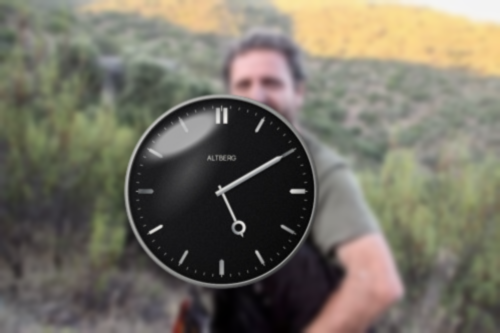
5h10
